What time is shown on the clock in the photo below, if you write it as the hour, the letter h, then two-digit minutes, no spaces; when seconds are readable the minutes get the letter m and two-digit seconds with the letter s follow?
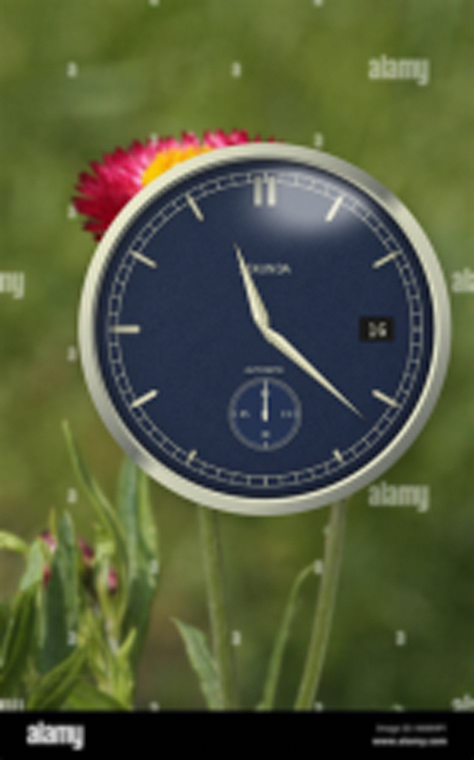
11h22
